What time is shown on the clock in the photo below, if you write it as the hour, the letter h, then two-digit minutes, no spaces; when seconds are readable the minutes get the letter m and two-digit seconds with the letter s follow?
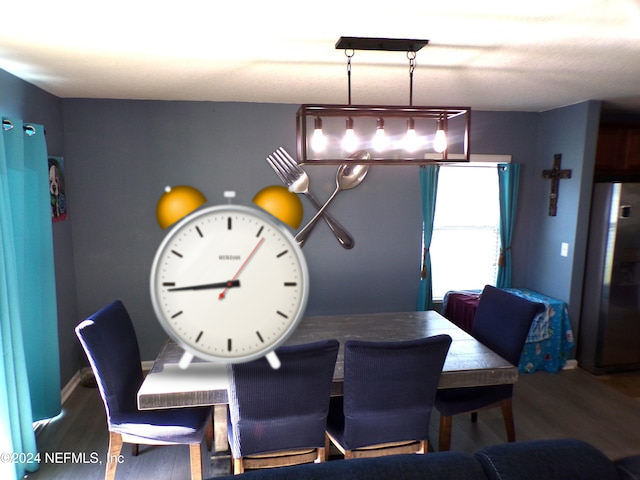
8h44m06s
